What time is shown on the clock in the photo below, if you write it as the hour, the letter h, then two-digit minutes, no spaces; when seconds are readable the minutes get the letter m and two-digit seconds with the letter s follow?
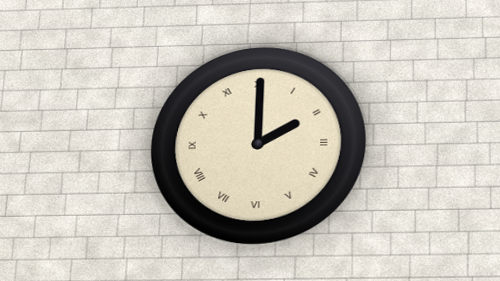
2h00
